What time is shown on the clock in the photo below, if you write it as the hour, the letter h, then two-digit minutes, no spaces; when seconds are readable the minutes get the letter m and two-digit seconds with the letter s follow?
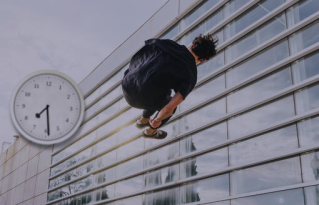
7h29
